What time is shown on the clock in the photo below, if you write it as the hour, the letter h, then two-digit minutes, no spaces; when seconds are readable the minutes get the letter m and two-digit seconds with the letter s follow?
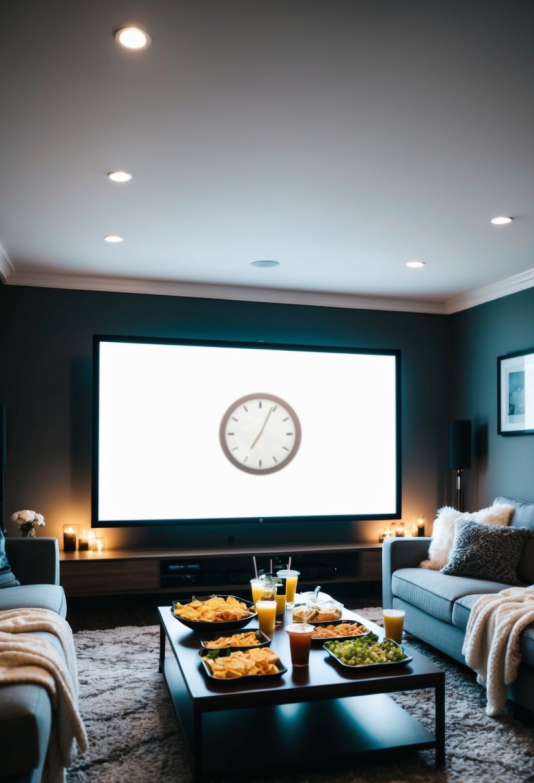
7h04
